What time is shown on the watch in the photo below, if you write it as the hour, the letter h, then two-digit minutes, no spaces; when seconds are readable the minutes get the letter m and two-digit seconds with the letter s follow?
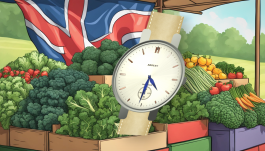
4h31
